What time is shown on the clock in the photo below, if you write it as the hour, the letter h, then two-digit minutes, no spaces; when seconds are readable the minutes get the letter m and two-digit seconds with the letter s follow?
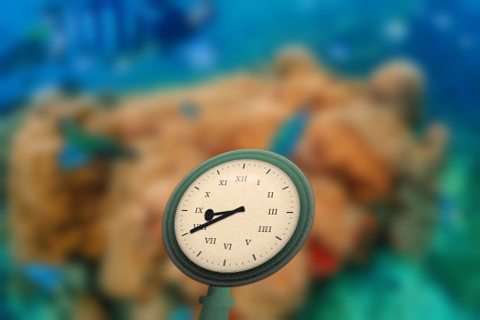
8h40
